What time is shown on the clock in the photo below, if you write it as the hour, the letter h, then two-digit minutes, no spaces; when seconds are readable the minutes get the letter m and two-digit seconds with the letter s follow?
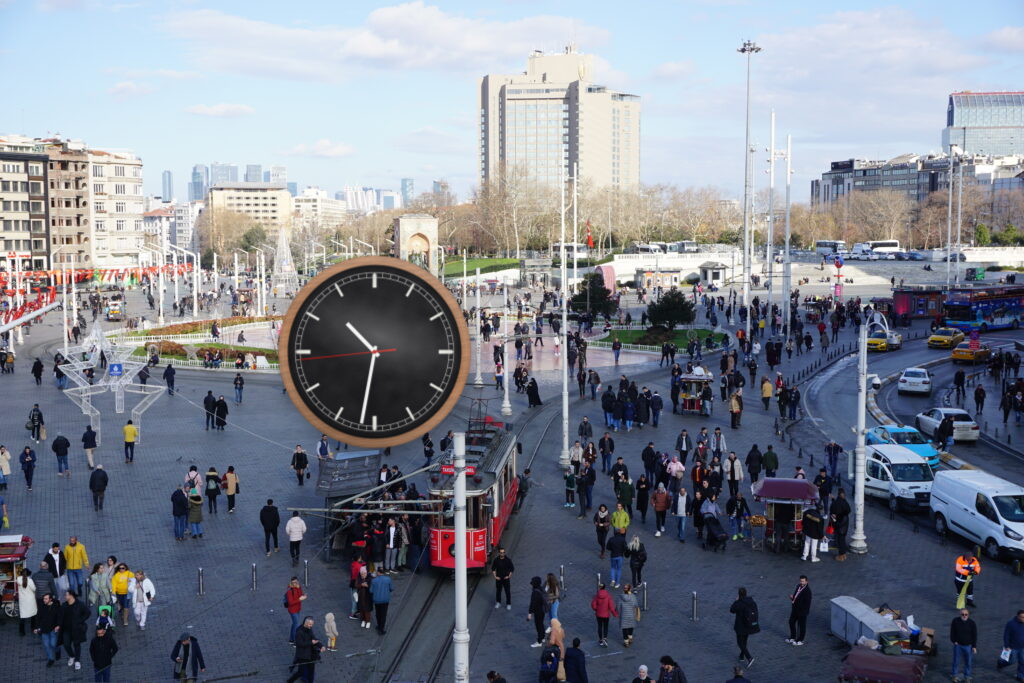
10h31m44s
